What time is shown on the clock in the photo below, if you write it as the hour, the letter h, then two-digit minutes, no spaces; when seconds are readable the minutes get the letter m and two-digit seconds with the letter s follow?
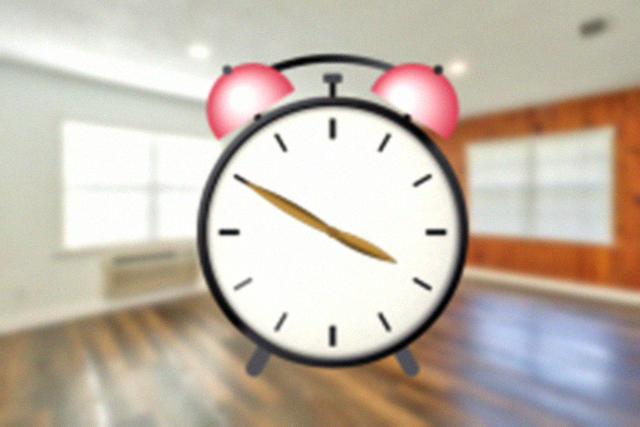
3h50
